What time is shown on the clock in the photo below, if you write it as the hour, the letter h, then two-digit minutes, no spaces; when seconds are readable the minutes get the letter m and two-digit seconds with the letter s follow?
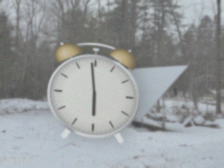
5h59
